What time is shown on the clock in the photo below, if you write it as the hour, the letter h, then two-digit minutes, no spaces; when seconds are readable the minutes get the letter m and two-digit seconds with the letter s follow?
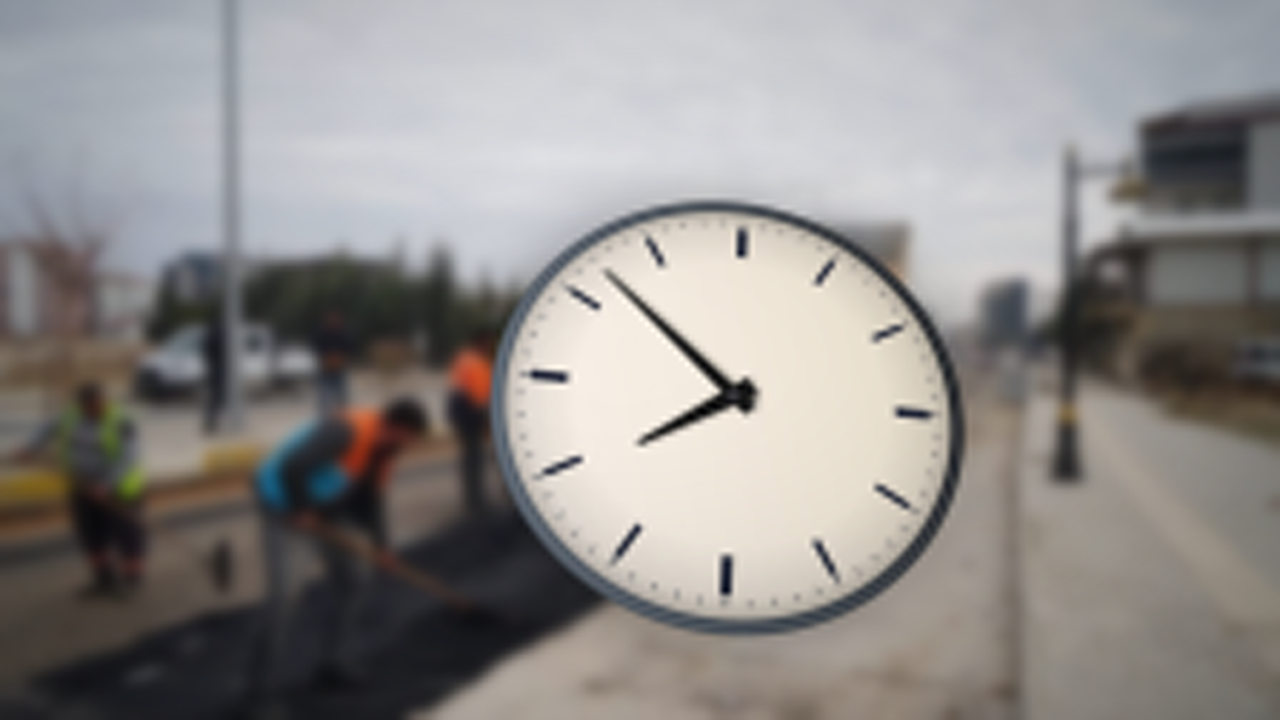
7h52
